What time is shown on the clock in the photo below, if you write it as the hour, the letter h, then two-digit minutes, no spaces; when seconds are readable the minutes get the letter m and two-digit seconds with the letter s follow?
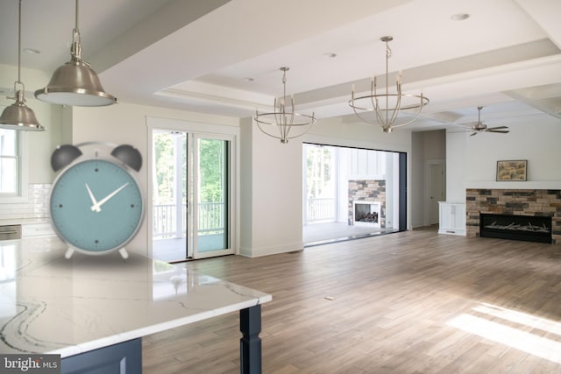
11h09
